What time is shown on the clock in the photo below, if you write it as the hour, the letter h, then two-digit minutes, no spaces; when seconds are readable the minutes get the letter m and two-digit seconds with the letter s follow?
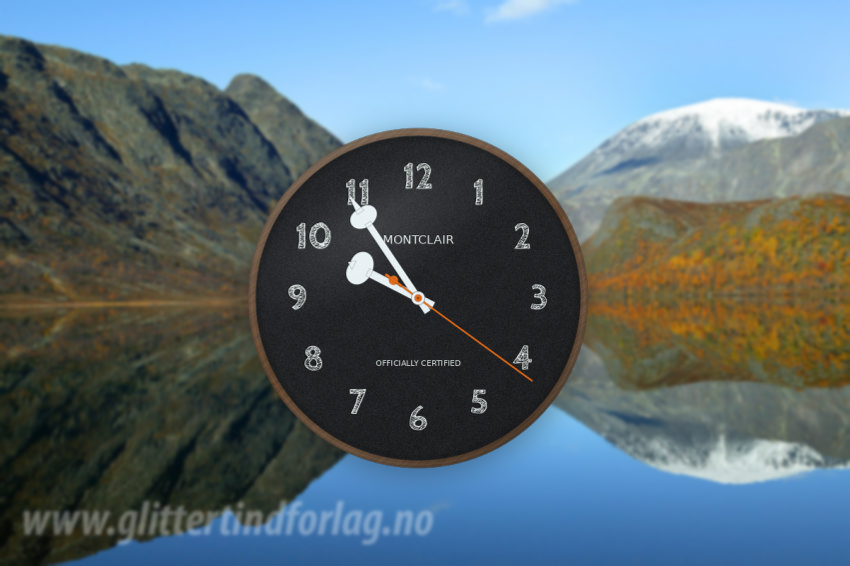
9h54m21s
